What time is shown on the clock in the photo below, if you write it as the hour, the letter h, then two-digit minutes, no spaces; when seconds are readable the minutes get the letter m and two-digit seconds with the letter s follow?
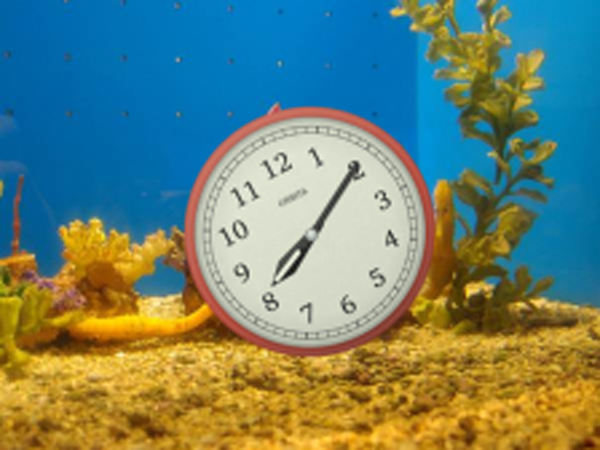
8h10
